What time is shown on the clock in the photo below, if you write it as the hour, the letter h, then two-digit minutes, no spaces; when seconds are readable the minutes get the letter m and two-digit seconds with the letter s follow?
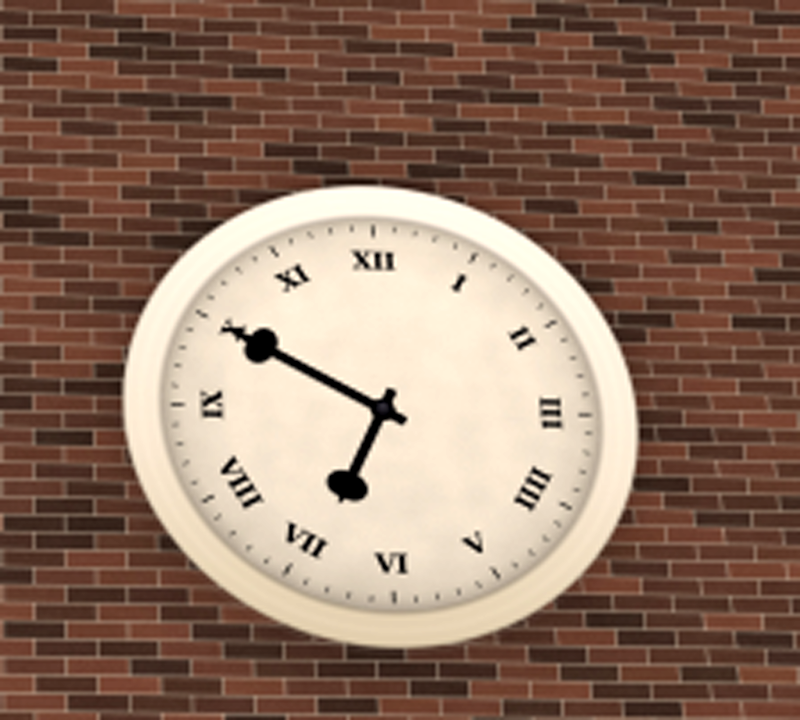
6h50
